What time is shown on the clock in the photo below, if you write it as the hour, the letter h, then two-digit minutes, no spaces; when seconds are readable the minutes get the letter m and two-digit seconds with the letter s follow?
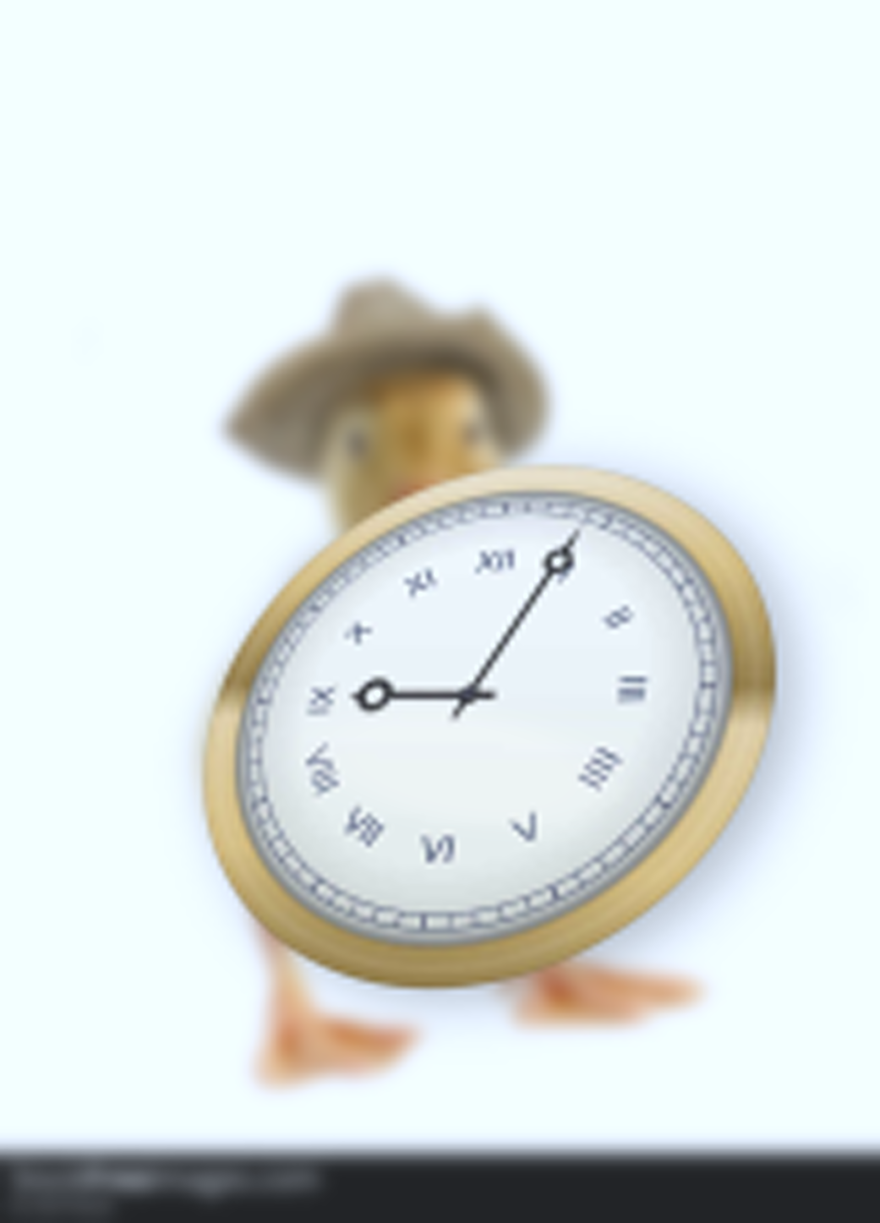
9h04
